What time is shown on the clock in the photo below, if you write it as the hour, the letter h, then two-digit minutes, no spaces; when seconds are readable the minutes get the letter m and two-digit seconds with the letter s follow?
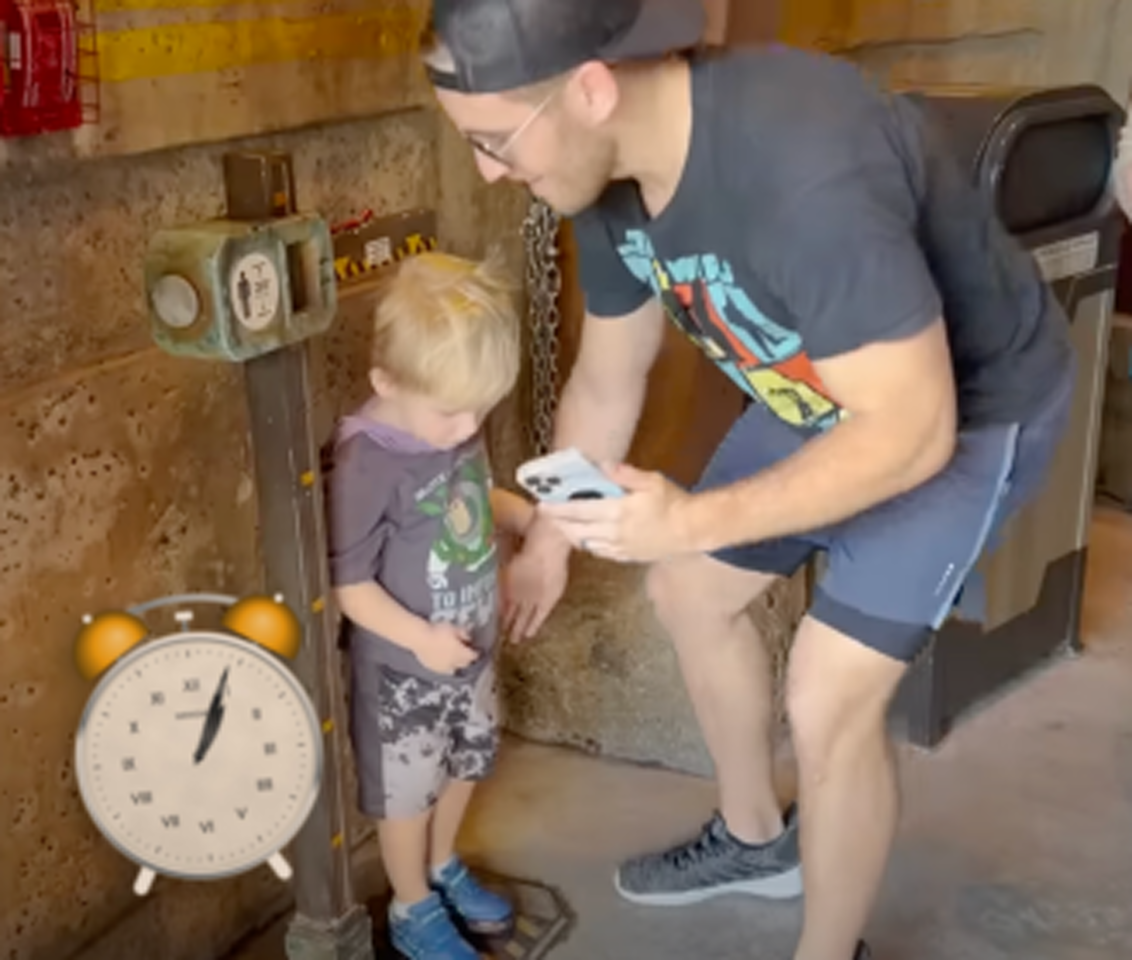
1h04
